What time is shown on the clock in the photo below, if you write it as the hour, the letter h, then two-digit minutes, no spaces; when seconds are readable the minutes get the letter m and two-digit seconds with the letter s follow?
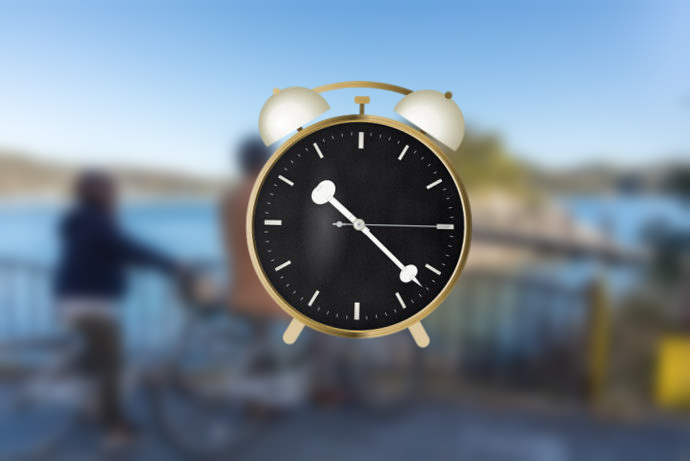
10h22m15s
